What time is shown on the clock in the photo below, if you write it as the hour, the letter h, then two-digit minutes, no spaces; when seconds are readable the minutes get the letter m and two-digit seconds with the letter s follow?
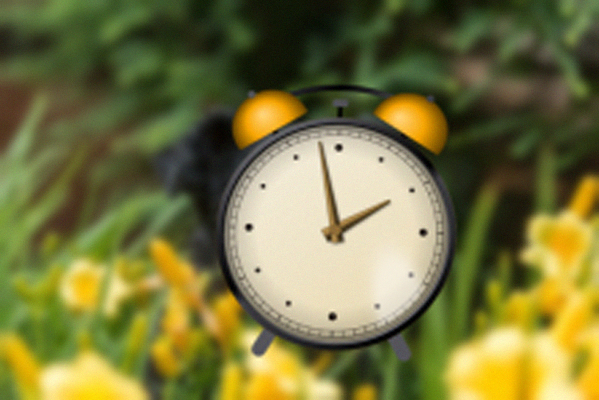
1h58
